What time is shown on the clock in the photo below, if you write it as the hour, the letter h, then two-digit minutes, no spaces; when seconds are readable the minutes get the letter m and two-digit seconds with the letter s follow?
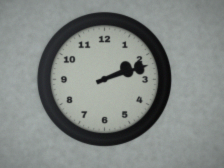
2h12
